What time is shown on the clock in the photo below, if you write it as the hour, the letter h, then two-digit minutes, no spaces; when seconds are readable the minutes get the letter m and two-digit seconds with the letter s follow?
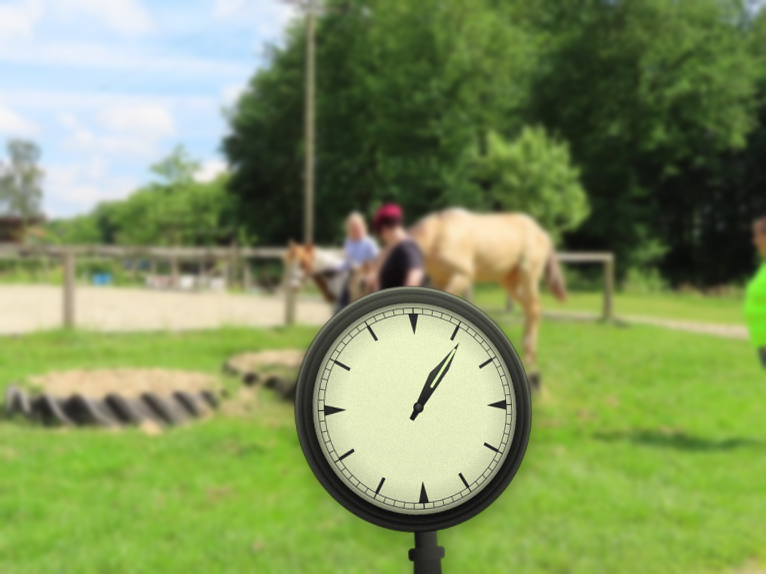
1h06
